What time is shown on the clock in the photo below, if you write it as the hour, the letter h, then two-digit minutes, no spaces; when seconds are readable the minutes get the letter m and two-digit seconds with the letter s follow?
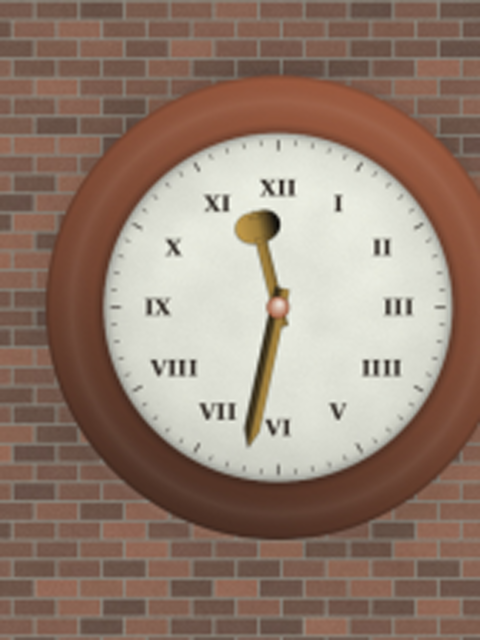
11h32
